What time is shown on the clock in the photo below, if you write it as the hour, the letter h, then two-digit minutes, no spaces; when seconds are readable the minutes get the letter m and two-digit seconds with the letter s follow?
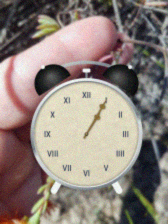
1h05
